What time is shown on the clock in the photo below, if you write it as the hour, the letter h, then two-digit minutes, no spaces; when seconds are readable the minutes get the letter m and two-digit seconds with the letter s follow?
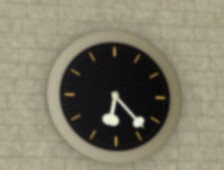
6h23
